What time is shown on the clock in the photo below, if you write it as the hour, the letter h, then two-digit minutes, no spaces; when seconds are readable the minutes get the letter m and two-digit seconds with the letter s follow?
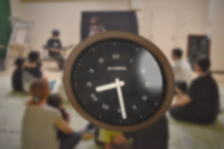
8h29
